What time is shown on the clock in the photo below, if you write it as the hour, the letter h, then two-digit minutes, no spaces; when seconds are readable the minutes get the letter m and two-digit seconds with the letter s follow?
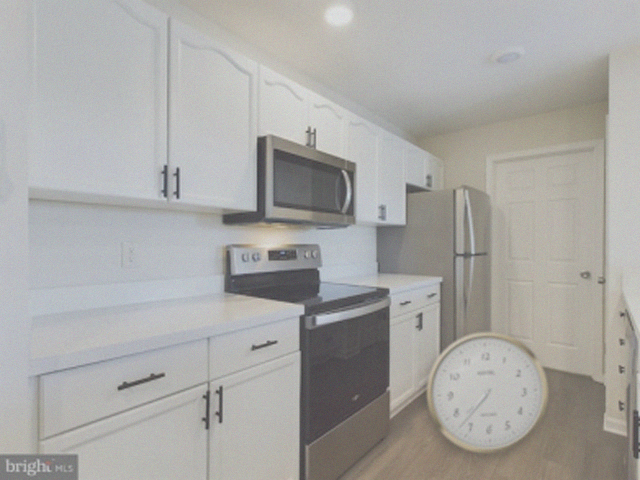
7h37
